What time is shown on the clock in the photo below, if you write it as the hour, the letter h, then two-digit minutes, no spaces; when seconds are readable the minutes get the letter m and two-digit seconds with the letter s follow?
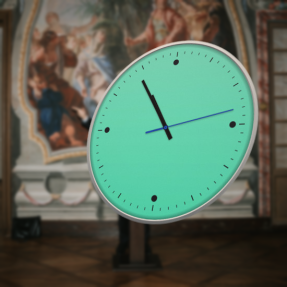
10h54m13s
